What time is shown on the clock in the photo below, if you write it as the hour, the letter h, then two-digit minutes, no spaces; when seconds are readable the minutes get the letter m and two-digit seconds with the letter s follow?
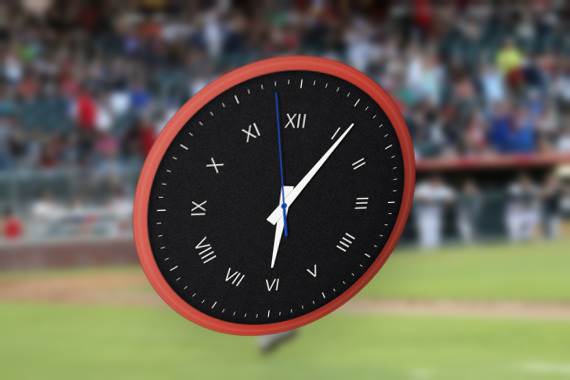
6h05m58s
